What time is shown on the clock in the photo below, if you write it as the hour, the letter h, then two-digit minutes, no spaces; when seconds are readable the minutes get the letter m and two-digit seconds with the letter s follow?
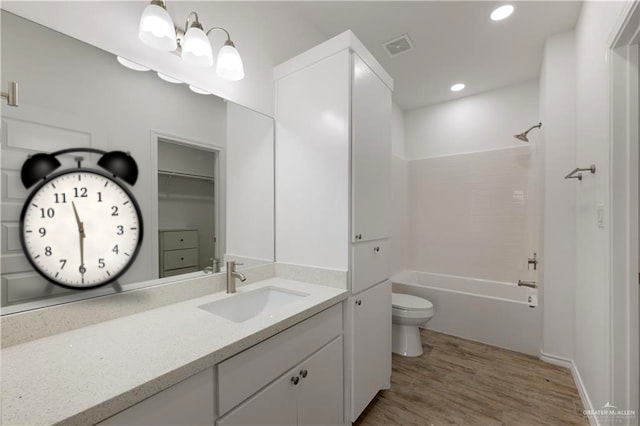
11h30
